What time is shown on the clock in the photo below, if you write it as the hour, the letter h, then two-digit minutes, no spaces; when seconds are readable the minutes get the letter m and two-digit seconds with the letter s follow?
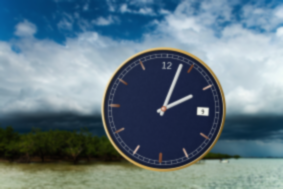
2h03
